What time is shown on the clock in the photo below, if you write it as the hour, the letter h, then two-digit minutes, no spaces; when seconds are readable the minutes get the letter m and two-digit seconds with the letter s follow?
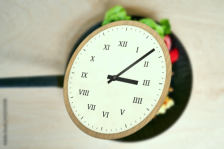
3h08
